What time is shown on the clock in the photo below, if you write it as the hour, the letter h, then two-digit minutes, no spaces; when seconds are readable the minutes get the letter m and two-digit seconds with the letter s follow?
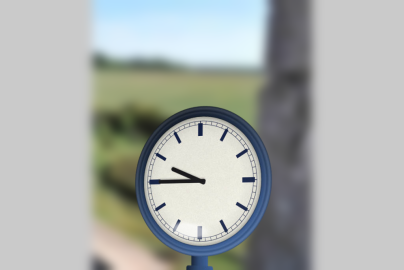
9h45
